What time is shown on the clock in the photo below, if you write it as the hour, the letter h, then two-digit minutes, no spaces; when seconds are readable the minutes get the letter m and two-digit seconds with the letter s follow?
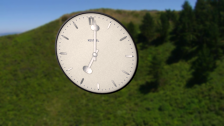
7h01
